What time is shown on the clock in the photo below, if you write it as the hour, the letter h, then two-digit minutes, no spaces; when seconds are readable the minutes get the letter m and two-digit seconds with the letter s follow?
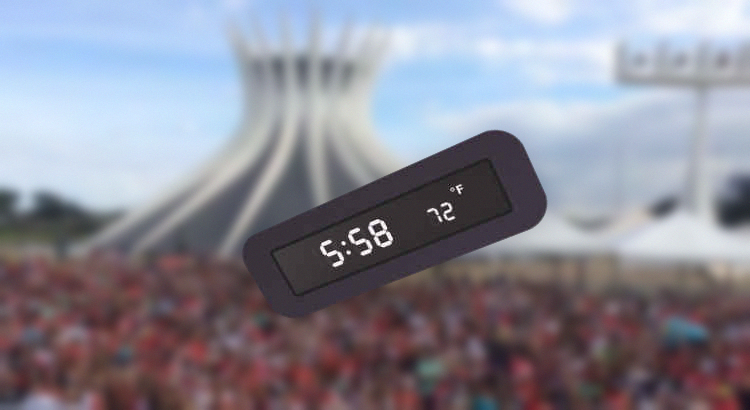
5h58
